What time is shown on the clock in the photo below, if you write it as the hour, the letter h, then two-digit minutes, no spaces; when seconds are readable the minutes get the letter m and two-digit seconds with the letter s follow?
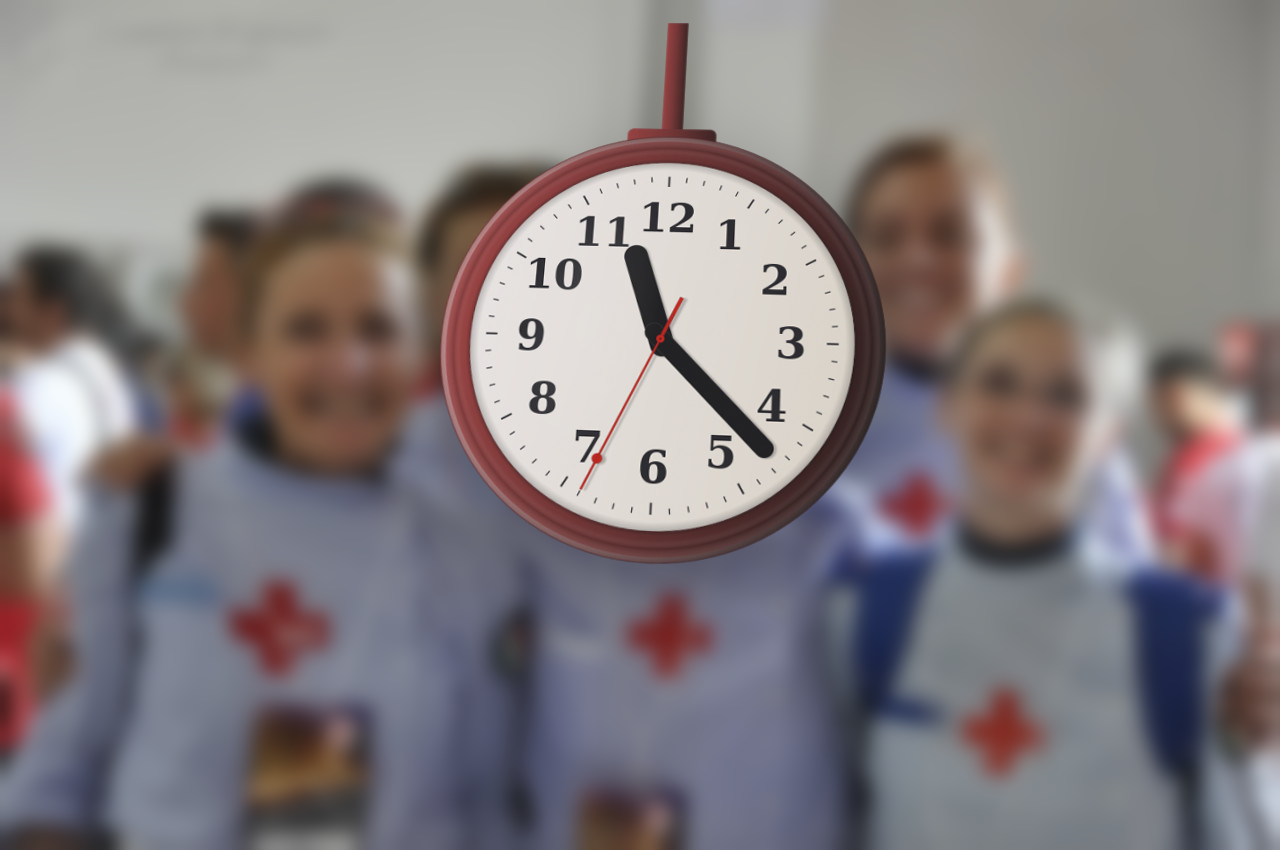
11h22m34s
